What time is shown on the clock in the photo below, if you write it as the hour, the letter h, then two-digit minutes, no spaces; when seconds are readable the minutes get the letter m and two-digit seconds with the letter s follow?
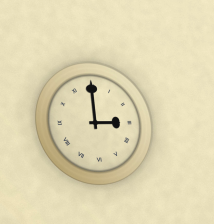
3h00
